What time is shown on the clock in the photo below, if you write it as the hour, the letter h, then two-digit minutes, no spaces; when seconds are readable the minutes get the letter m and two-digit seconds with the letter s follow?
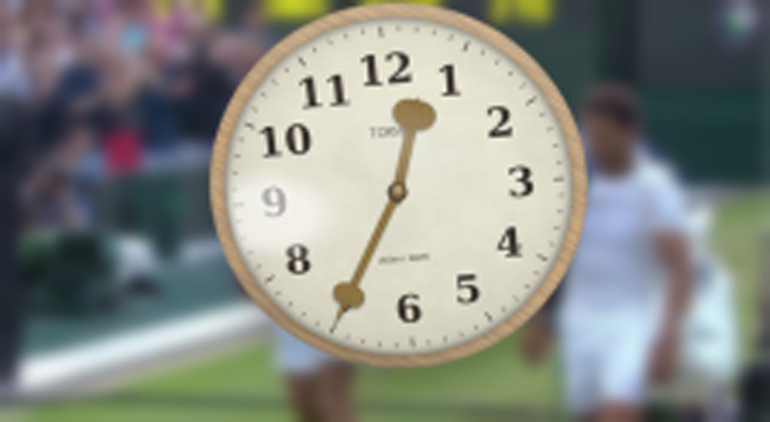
12h35
